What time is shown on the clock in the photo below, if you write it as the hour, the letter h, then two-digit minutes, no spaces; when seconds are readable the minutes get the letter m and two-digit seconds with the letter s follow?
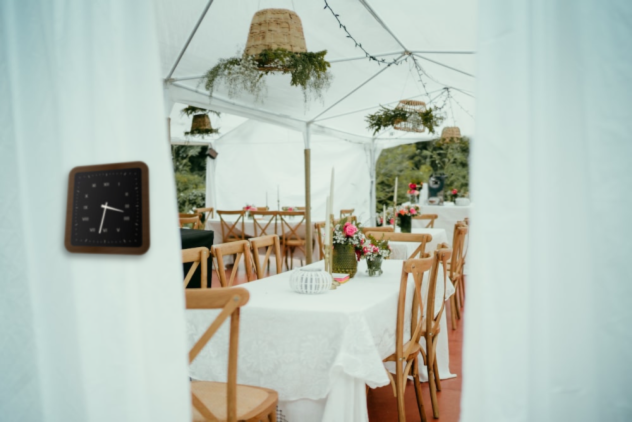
3h32
